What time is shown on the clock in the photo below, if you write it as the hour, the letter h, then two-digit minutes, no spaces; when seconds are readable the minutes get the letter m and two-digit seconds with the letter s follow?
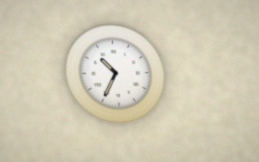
10h35
